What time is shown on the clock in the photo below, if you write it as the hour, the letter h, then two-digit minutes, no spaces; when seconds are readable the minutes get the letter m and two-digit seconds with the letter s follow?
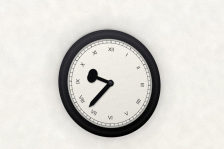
9h37
